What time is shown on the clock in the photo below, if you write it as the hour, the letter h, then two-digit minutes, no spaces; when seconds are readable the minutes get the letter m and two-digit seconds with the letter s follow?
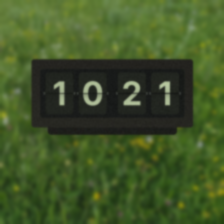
10h21
